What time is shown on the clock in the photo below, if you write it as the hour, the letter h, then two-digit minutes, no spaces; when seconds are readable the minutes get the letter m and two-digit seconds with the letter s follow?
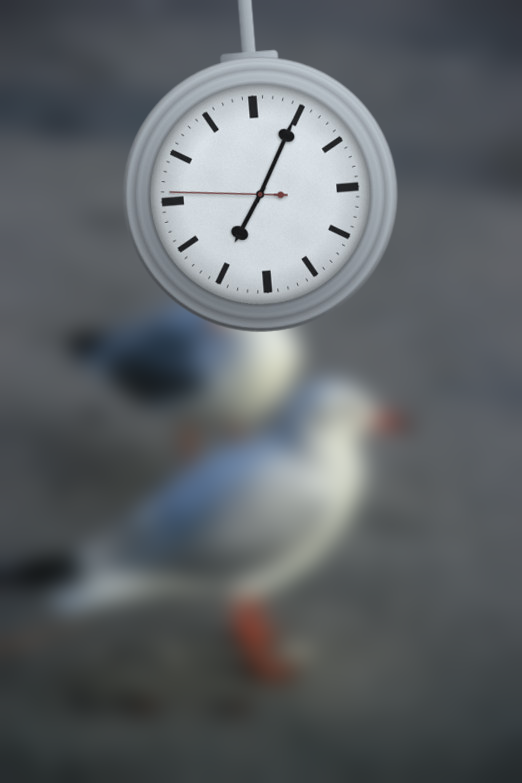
7h04m46s
